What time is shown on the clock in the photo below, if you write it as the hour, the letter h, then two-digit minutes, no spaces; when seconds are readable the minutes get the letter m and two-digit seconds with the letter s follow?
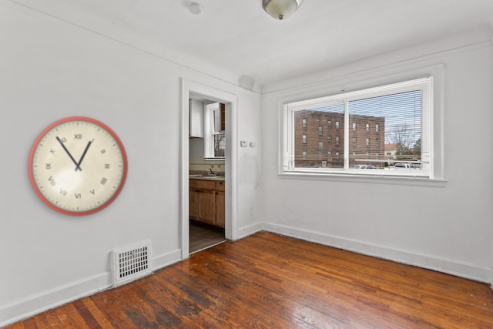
12h54
